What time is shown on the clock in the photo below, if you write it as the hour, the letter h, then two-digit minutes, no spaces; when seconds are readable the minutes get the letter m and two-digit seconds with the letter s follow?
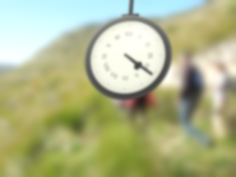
4h21
